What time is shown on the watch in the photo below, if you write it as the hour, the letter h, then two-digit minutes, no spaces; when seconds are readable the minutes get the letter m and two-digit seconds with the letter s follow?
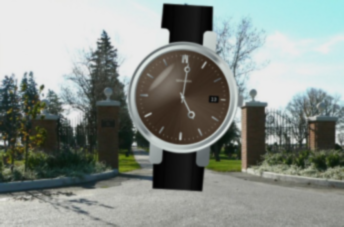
5h01
